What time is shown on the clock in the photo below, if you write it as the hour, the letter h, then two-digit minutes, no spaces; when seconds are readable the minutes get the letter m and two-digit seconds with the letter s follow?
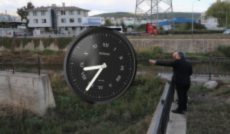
8h35
